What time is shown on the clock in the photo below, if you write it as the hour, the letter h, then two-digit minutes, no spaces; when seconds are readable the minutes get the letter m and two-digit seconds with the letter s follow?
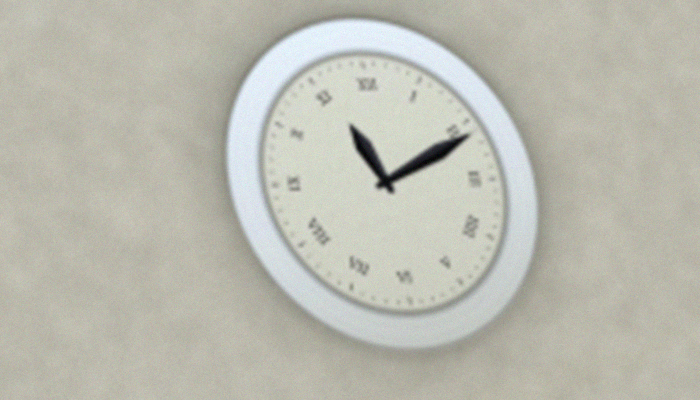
11h11
